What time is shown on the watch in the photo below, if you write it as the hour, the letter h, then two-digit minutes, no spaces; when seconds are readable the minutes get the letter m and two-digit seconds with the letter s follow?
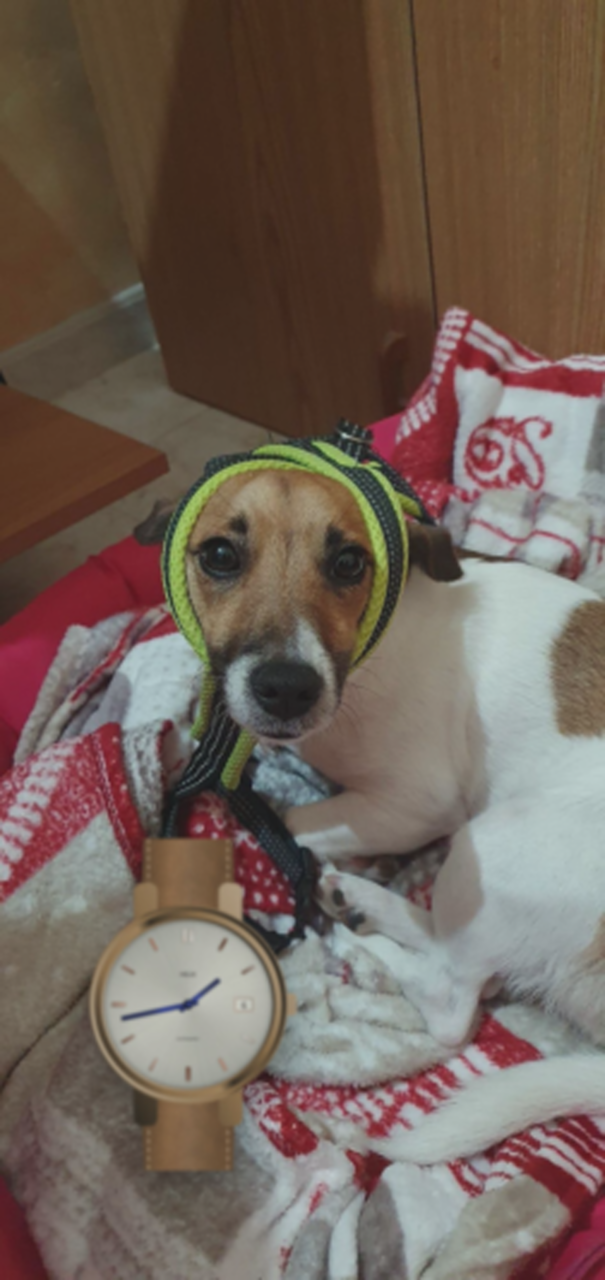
1h43
